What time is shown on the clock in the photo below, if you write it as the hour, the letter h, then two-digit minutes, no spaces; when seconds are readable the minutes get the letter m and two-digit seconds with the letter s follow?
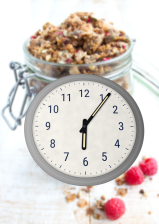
6h06
